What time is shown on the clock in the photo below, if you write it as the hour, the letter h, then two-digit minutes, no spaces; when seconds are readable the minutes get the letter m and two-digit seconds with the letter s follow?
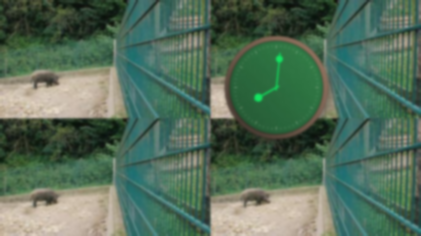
8h01
